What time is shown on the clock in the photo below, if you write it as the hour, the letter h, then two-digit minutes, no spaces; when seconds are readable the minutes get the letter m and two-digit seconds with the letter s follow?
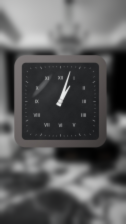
1h03
